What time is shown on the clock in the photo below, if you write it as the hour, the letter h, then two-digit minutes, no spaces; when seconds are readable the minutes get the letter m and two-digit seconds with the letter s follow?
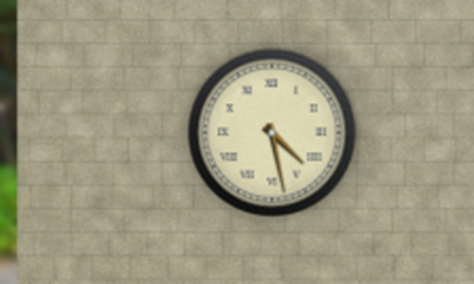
4h28
